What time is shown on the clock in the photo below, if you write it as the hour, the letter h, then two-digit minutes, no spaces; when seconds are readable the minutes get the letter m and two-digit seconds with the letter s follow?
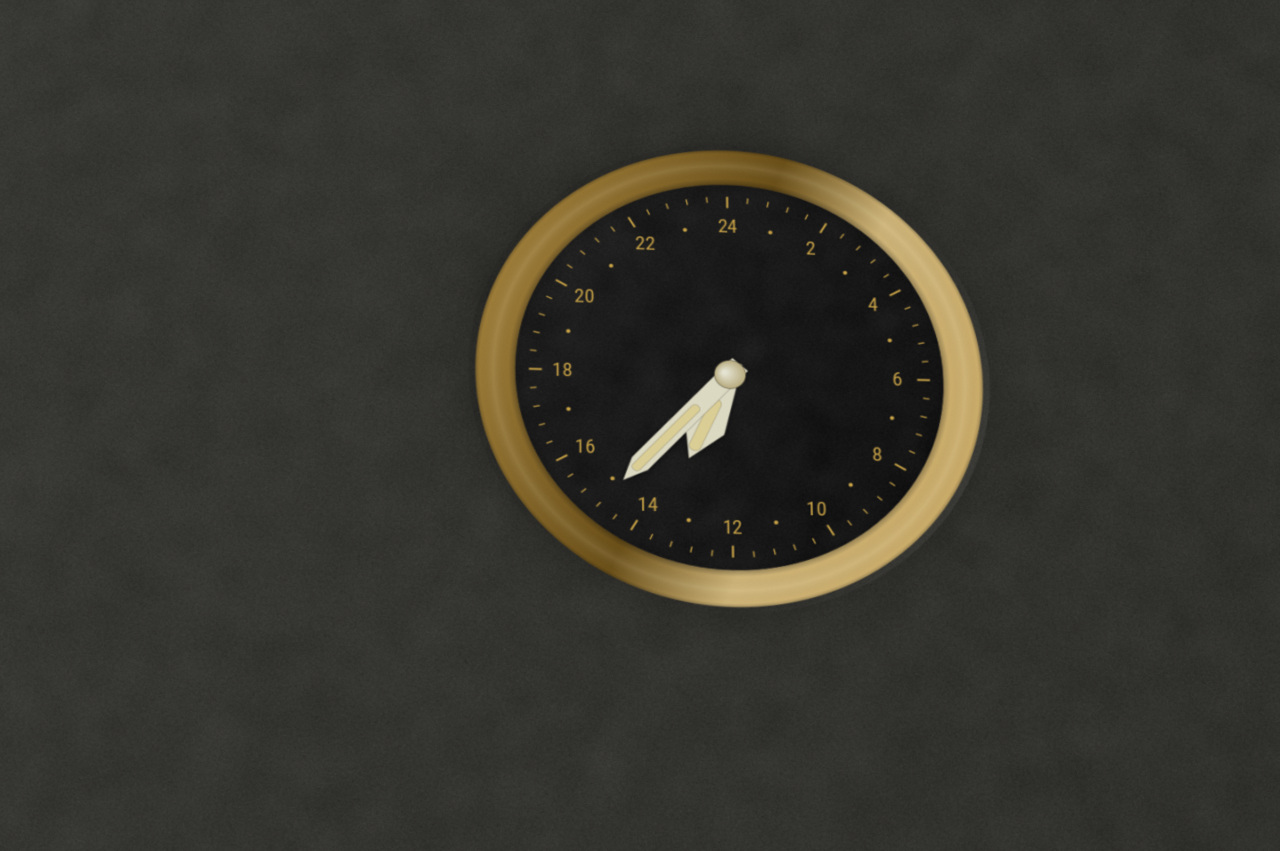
13h37
